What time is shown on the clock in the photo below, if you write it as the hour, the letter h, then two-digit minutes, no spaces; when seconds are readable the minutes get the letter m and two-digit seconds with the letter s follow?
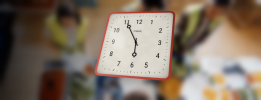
5h55
